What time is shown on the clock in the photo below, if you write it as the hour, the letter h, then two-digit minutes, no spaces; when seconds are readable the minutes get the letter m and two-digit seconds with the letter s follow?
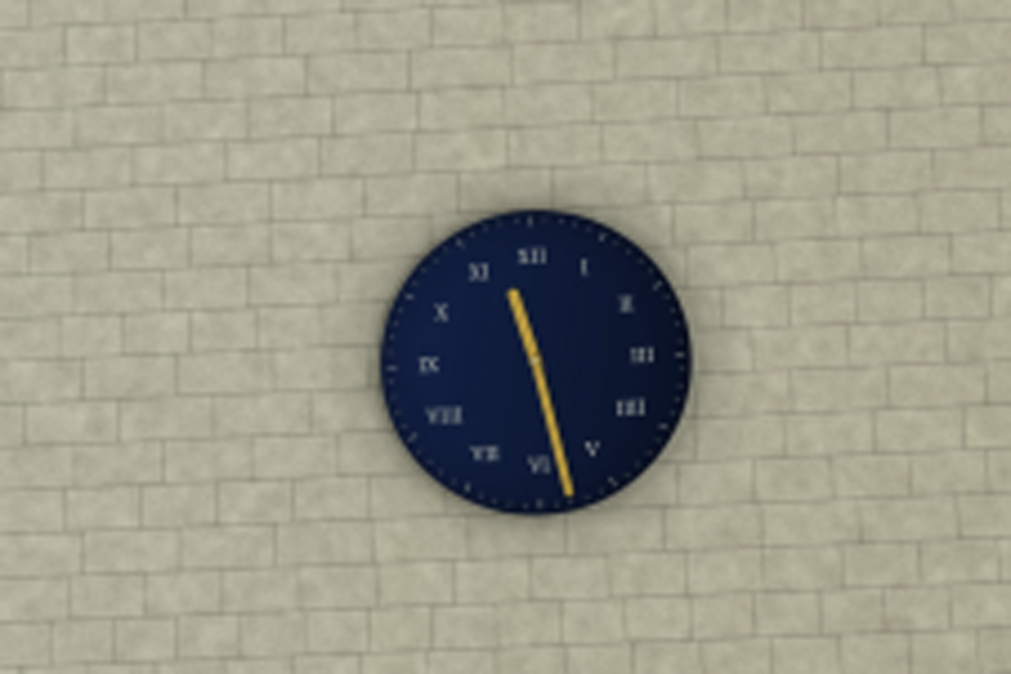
11h28
